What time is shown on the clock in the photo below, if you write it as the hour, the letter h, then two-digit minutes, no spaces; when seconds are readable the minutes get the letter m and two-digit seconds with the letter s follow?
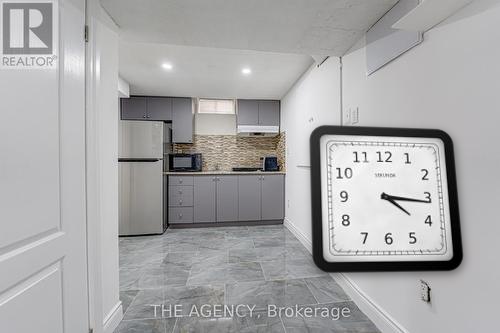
4h16
